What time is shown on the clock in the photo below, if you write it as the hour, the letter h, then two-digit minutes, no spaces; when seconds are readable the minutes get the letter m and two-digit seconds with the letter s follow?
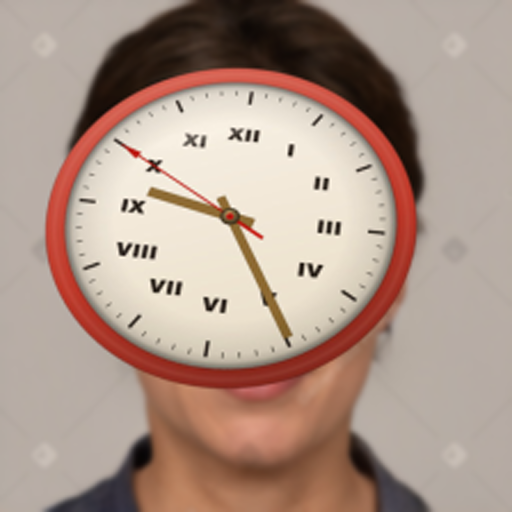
9h24m50s
